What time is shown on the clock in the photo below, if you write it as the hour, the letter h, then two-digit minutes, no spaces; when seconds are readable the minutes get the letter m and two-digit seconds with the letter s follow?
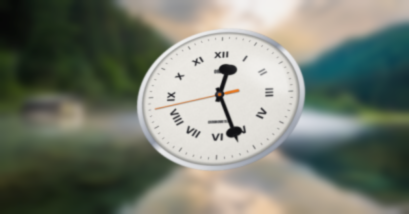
12h26m43s
